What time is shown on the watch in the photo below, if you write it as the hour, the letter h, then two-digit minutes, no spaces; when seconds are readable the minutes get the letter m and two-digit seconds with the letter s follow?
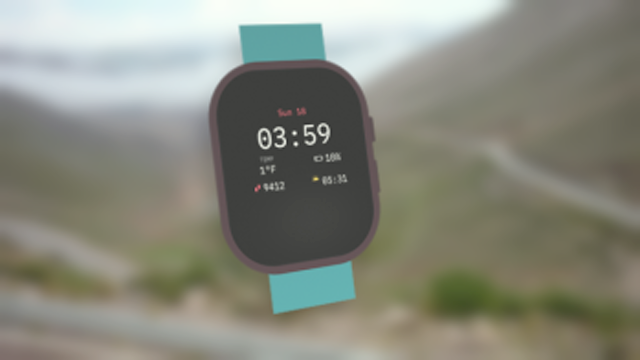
3h59
